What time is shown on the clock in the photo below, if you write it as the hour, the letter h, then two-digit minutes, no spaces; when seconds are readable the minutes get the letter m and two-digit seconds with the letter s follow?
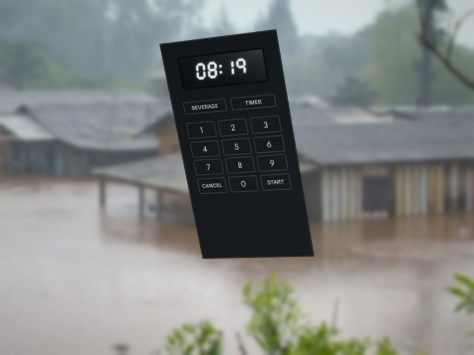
8h19
